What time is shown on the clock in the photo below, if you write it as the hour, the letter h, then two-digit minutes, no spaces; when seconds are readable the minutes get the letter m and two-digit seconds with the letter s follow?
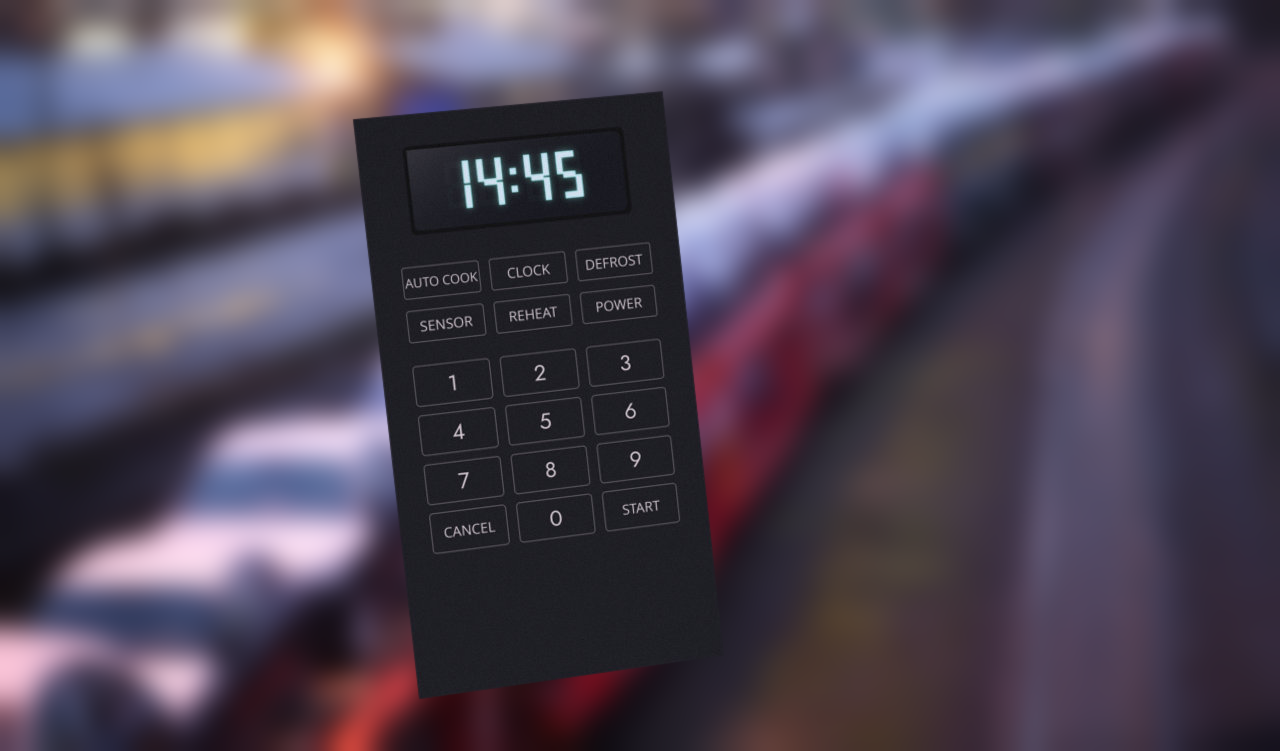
14h45
